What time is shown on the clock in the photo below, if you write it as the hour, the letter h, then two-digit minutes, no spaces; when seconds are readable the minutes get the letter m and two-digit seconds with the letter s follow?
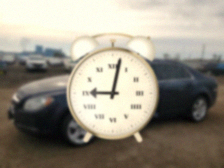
9h02
